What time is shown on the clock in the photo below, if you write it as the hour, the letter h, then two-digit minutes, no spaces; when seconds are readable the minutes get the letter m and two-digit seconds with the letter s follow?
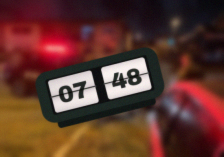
7h48
